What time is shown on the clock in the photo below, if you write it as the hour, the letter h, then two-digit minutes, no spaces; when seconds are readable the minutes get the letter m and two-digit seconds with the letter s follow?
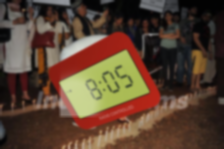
8h05
